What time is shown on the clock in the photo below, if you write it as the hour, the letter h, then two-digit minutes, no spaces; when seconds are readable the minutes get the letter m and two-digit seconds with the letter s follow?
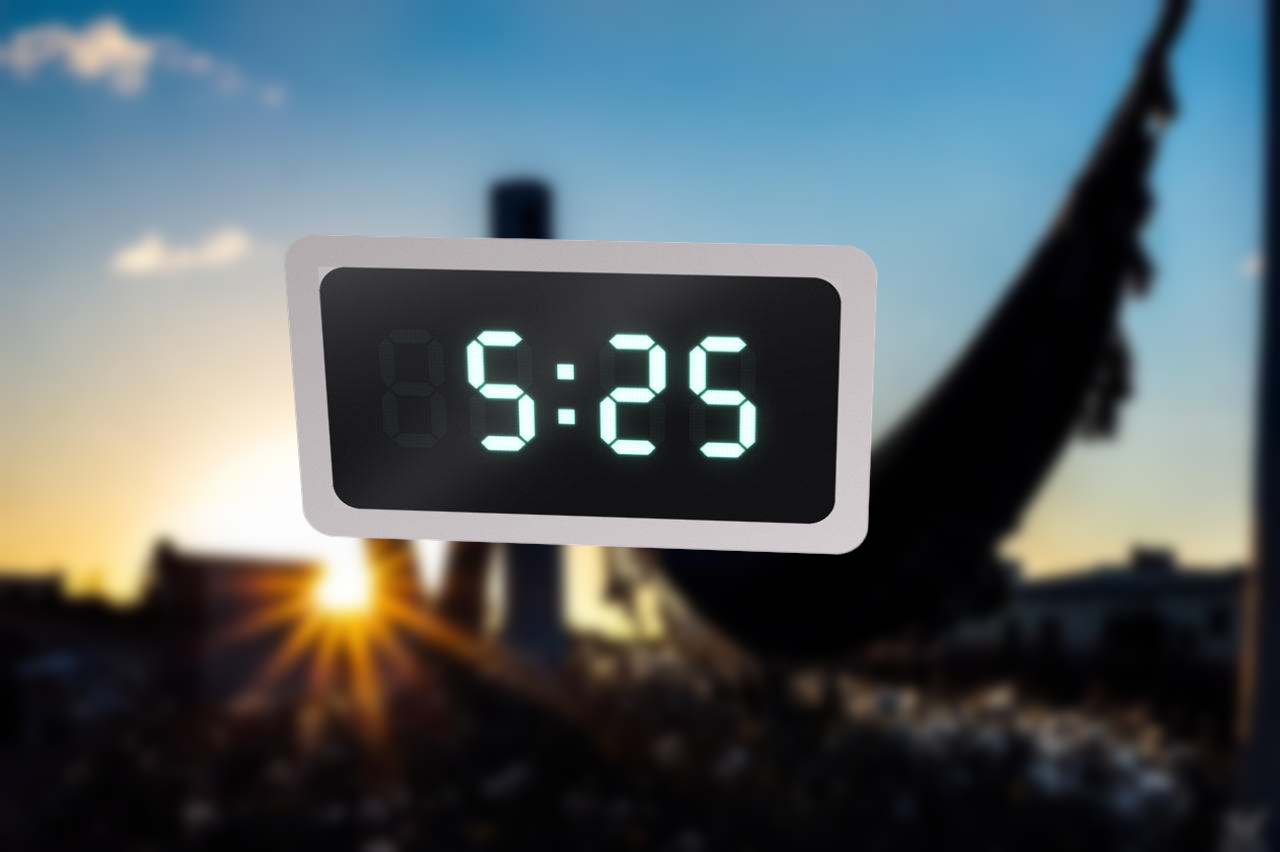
5h25
